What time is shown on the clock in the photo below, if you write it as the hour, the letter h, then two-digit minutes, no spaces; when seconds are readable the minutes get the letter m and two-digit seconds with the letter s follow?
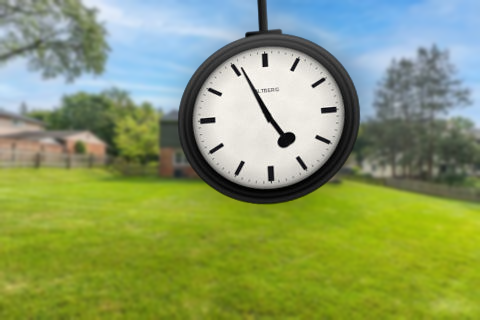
4h56
